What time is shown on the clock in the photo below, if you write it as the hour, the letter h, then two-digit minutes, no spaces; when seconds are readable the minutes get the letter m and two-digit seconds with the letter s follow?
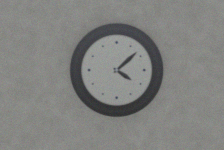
4h08
